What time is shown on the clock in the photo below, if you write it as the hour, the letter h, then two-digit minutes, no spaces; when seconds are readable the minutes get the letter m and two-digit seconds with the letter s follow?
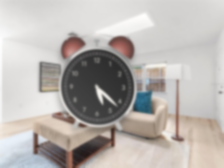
5h22
